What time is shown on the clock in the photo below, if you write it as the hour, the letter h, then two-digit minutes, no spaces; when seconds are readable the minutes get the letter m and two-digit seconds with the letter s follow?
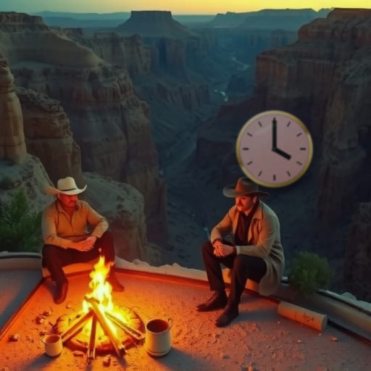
4h00
